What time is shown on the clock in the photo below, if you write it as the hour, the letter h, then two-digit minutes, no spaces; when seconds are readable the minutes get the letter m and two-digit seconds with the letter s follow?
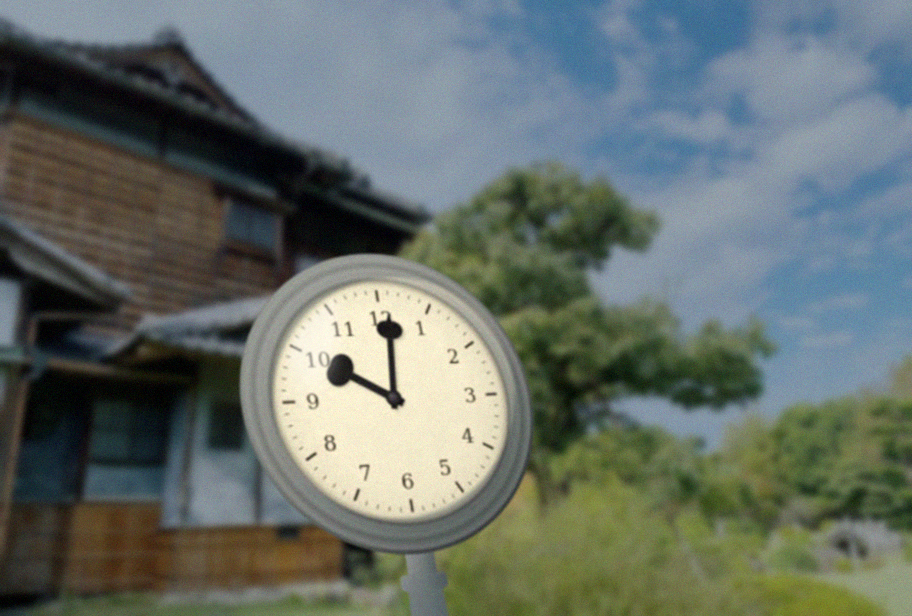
10h01
